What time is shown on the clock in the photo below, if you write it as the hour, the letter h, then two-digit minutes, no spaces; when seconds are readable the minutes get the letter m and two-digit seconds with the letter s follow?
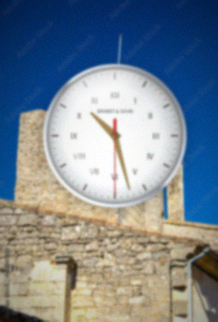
10h27m30s
